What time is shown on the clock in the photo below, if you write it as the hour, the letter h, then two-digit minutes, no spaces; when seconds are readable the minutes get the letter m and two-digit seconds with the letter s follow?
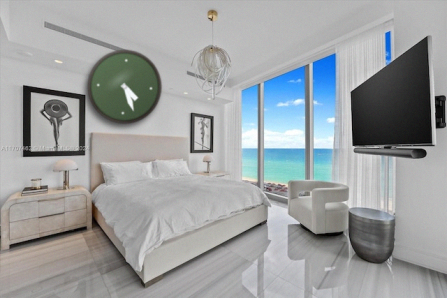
4h26
